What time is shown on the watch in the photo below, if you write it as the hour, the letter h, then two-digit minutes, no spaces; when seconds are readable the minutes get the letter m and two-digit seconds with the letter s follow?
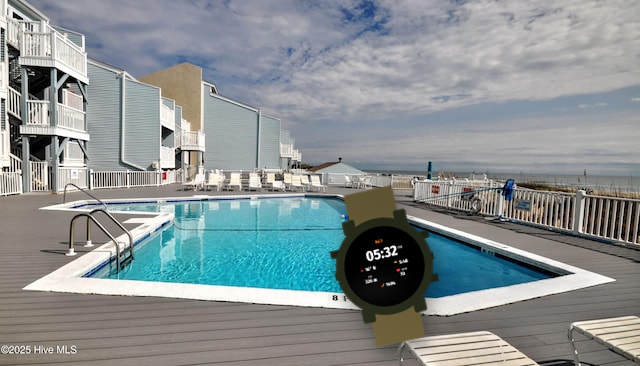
5h32
